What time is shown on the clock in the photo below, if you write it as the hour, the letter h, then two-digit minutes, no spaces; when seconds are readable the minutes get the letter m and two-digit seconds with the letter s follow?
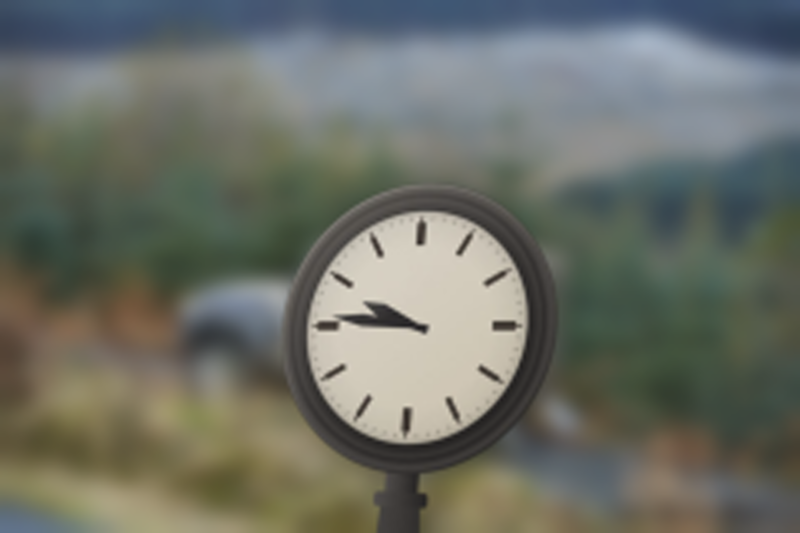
9h46
